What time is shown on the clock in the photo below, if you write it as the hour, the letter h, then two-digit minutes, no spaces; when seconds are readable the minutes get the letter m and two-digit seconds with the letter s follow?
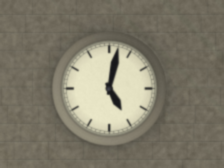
5h02
